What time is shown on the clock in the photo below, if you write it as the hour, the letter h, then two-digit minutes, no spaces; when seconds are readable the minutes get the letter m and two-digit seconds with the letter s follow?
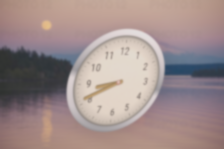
8h41
